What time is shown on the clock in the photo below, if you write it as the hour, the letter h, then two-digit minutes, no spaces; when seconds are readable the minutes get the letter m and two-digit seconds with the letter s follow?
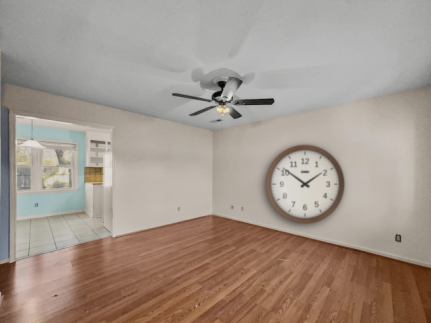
1h51
